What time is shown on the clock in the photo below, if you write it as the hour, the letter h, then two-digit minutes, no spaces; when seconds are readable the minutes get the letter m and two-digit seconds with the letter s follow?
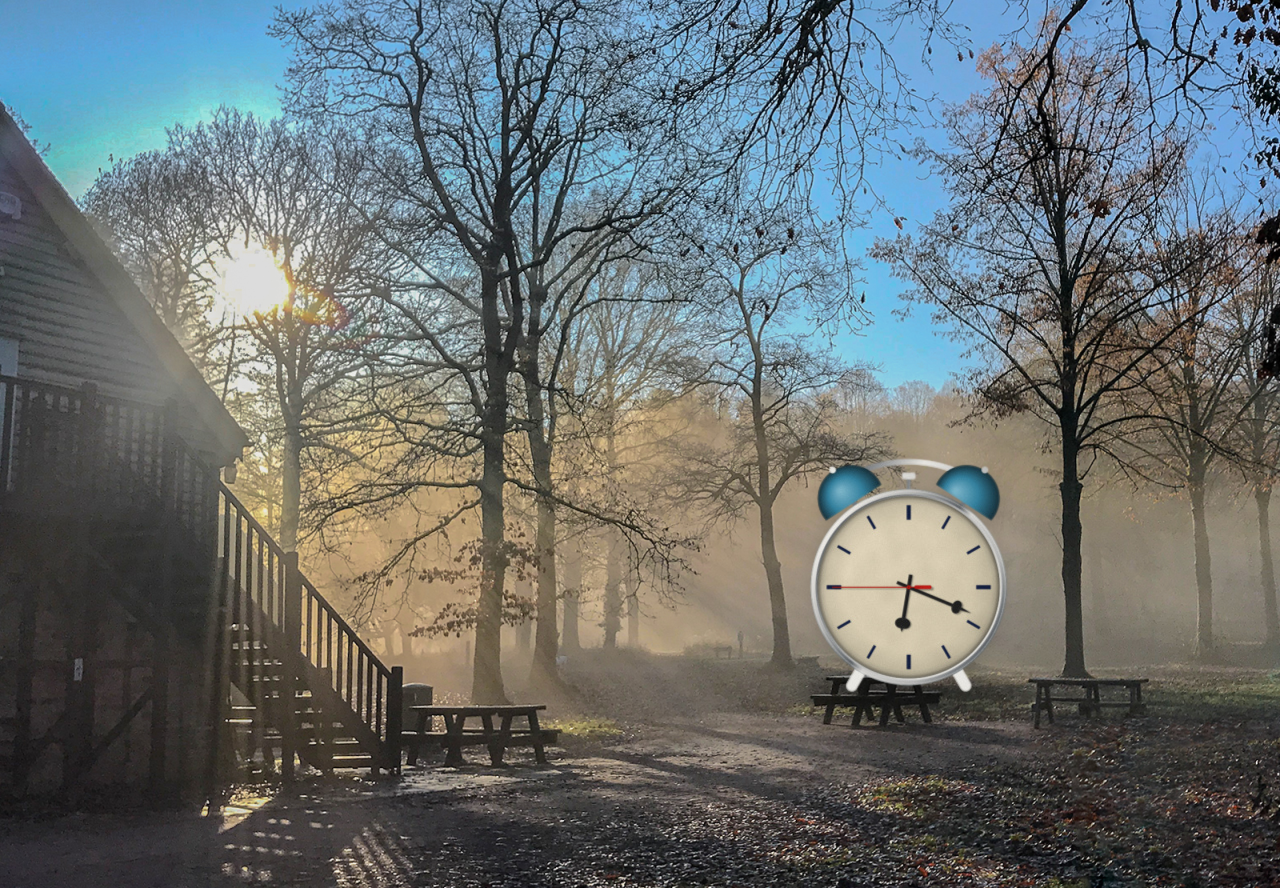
6h18m45s
